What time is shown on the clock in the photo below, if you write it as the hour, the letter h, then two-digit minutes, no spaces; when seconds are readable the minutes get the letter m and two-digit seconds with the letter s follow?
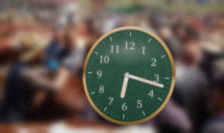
6h17
